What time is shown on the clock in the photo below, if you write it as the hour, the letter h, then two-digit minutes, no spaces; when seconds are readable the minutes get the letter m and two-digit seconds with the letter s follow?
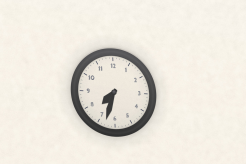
7h33
